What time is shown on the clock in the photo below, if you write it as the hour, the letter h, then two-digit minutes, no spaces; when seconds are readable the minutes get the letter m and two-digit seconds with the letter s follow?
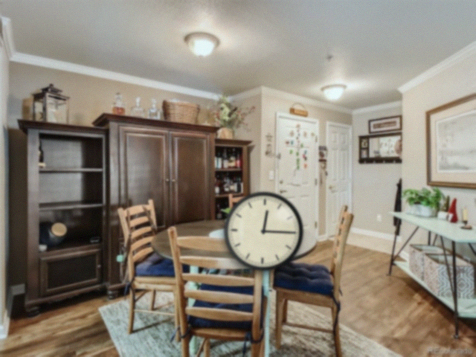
12h15
